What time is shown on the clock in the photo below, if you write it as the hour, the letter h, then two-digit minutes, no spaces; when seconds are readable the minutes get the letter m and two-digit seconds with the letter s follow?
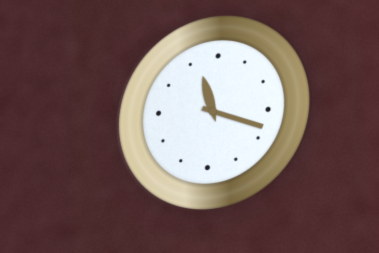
11h18
